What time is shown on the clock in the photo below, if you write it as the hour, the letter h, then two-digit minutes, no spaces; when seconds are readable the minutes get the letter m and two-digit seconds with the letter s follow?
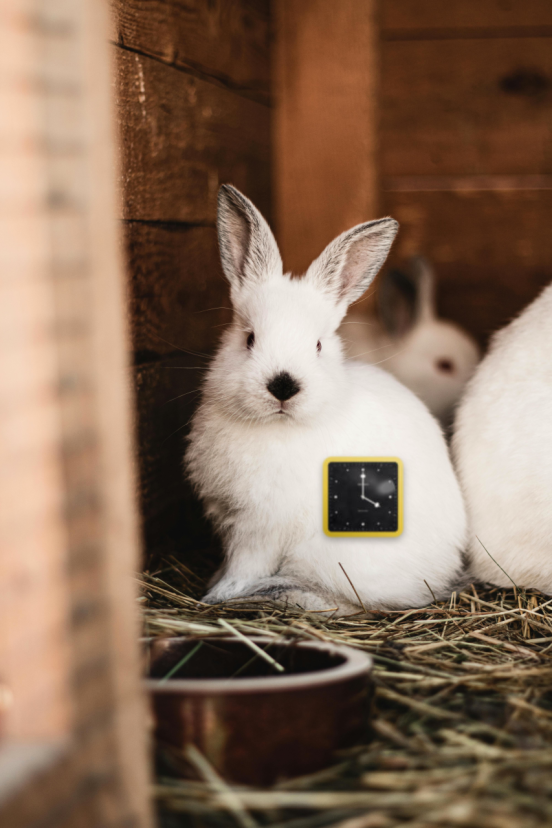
4h00
